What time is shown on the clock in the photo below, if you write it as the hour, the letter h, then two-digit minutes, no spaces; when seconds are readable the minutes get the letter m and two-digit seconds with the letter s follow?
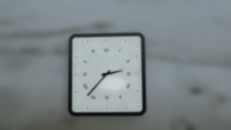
2h37
